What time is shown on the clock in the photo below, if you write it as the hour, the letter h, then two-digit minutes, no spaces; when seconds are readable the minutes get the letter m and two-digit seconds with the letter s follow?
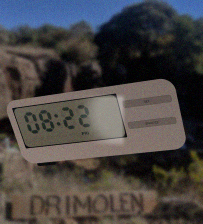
8h22
